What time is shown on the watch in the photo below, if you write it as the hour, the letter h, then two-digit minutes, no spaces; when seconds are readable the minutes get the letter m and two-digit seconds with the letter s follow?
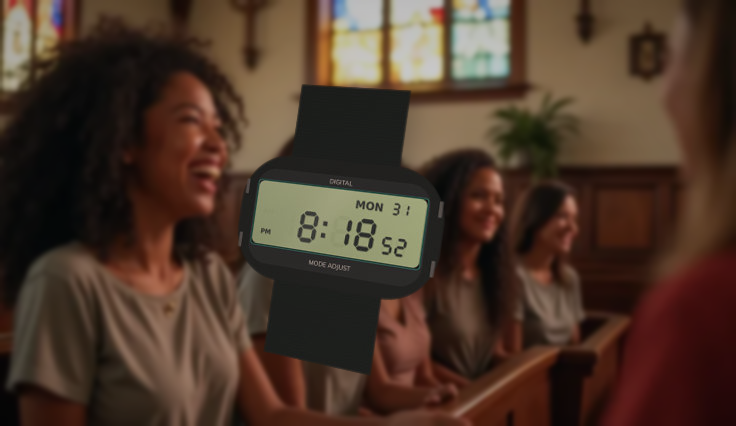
8h18m52s
